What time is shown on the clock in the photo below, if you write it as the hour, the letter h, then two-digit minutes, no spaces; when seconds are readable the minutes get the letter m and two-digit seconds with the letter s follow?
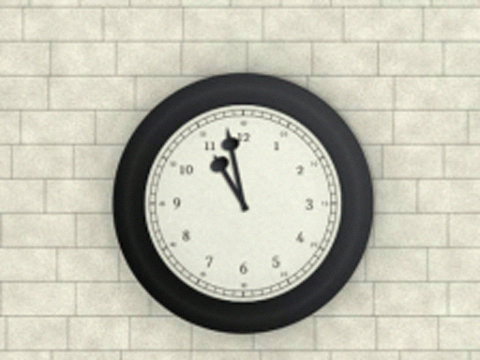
10h58
